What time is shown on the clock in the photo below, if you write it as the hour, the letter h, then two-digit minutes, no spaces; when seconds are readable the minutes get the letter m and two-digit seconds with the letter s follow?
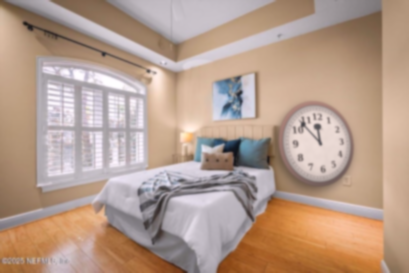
11h53
